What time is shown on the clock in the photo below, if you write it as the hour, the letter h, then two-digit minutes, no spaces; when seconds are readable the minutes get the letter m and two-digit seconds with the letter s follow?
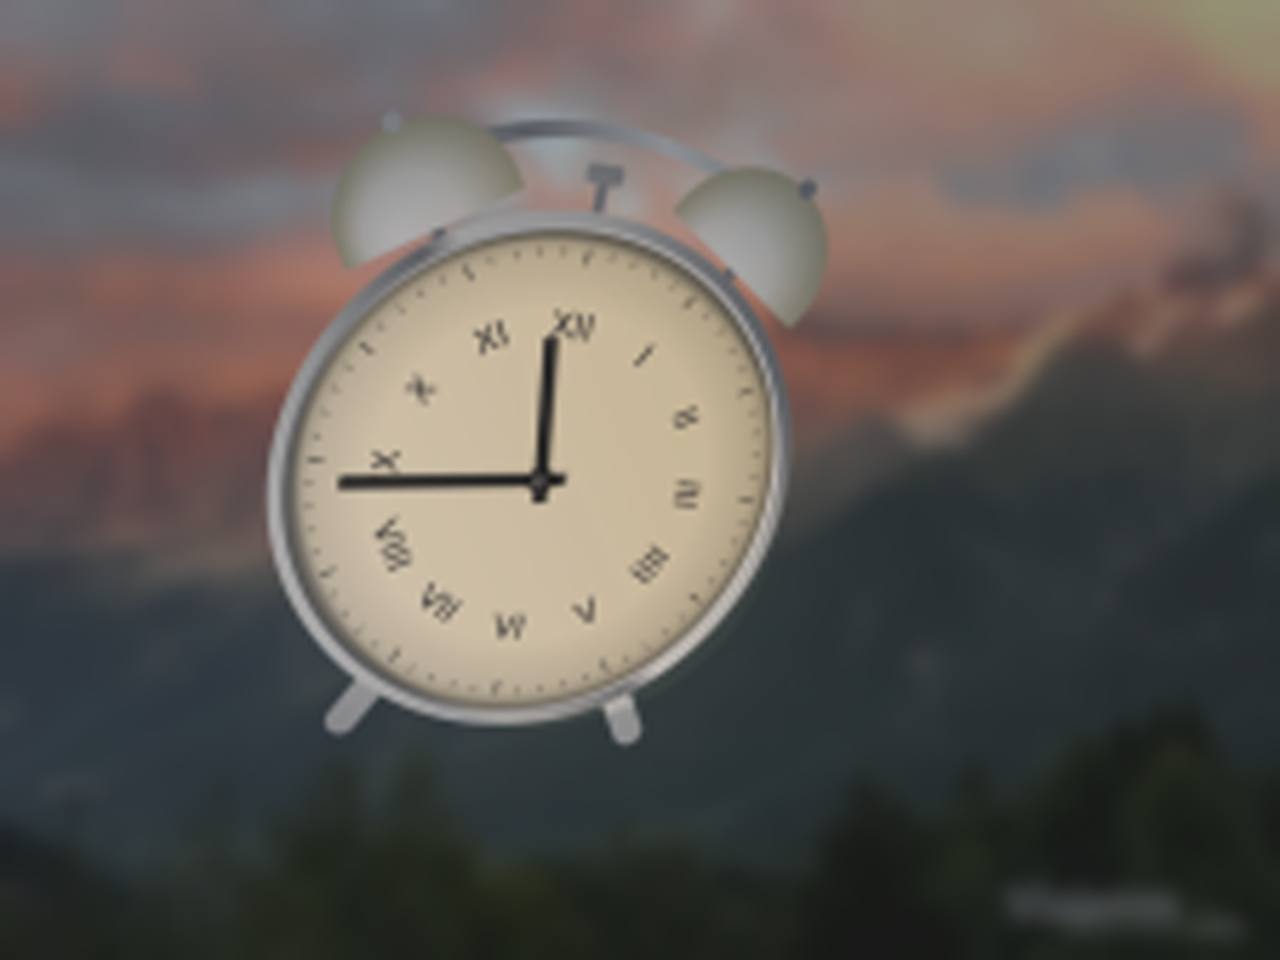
11h44
